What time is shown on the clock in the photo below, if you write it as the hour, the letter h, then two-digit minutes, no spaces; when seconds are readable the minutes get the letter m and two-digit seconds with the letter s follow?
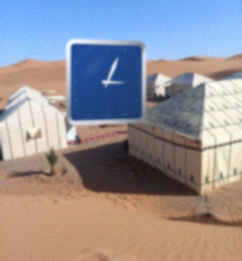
3h04
